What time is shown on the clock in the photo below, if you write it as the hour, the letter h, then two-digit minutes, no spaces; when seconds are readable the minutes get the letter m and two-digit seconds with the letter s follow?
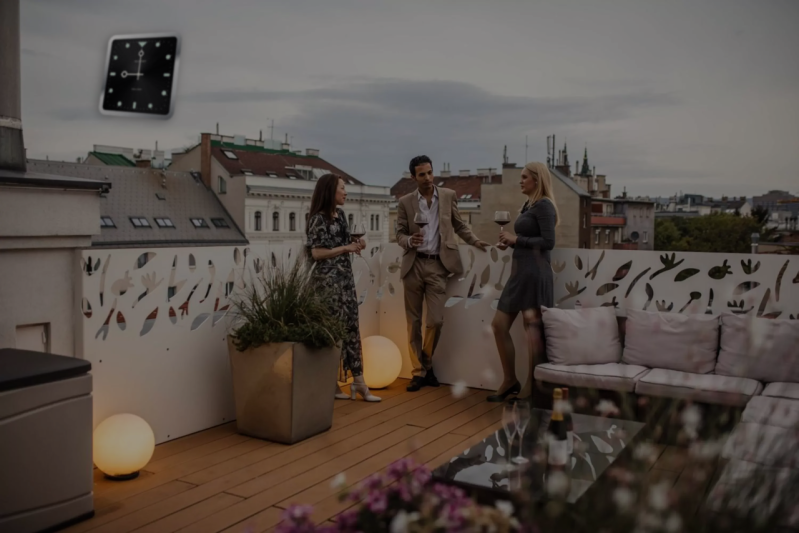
9h00
